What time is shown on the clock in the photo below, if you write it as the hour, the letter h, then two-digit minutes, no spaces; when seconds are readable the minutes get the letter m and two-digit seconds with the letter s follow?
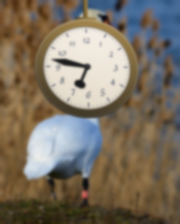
6h47
